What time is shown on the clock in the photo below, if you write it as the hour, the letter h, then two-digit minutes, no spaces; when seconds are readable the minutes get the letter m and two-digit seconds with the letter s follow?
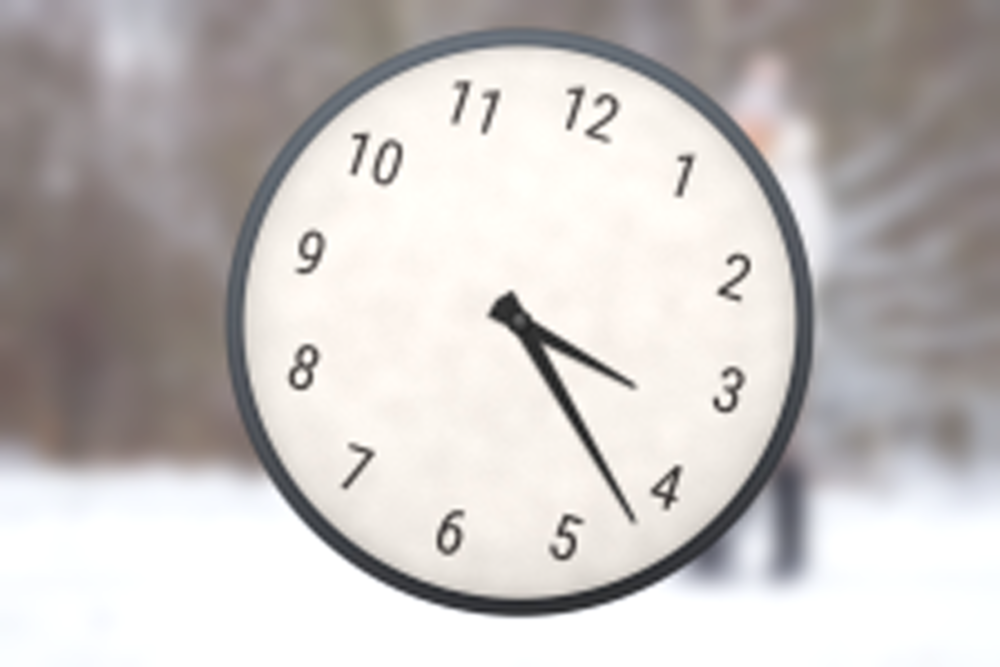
3h22
